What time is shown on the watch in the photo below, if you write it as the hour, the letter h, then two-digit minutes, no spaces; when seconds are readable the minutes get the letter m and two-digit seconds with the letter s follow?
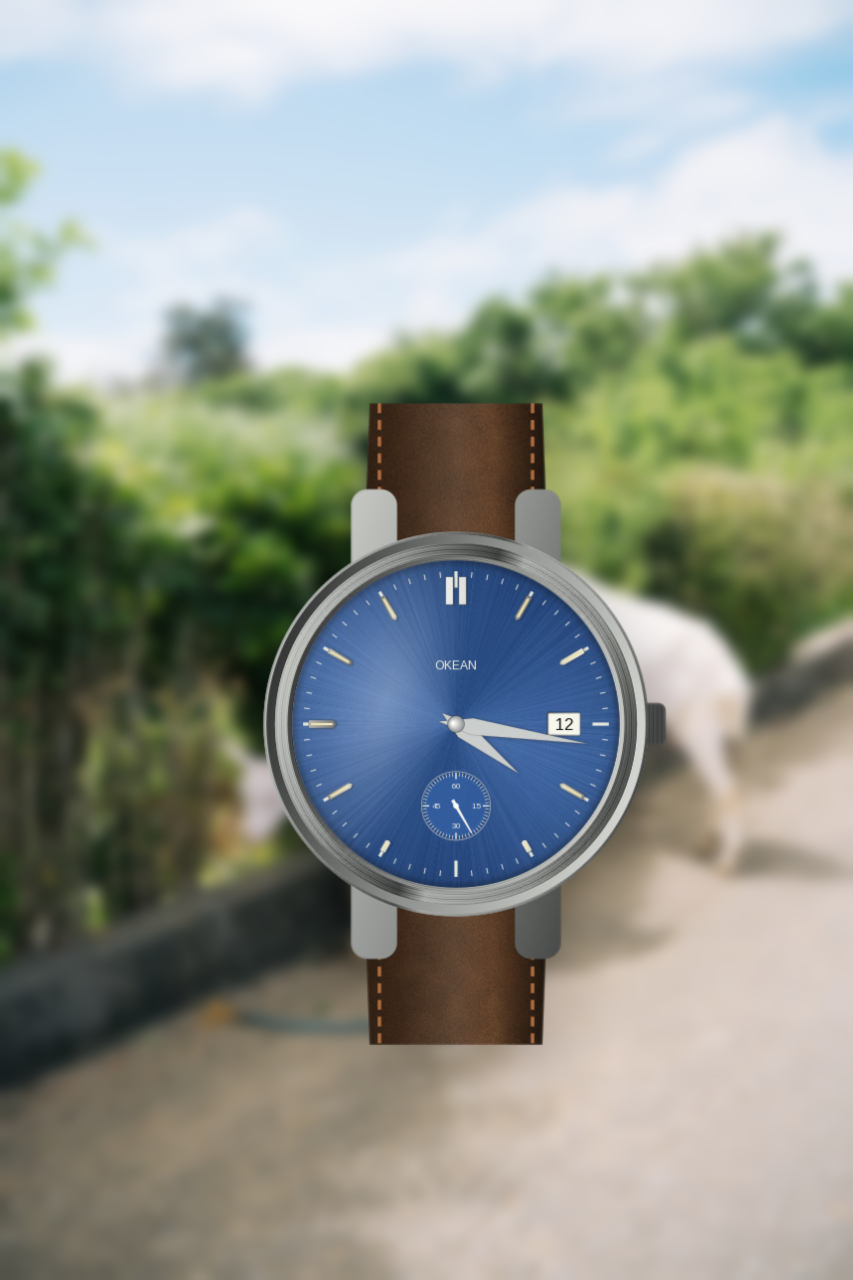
4h16m25s
